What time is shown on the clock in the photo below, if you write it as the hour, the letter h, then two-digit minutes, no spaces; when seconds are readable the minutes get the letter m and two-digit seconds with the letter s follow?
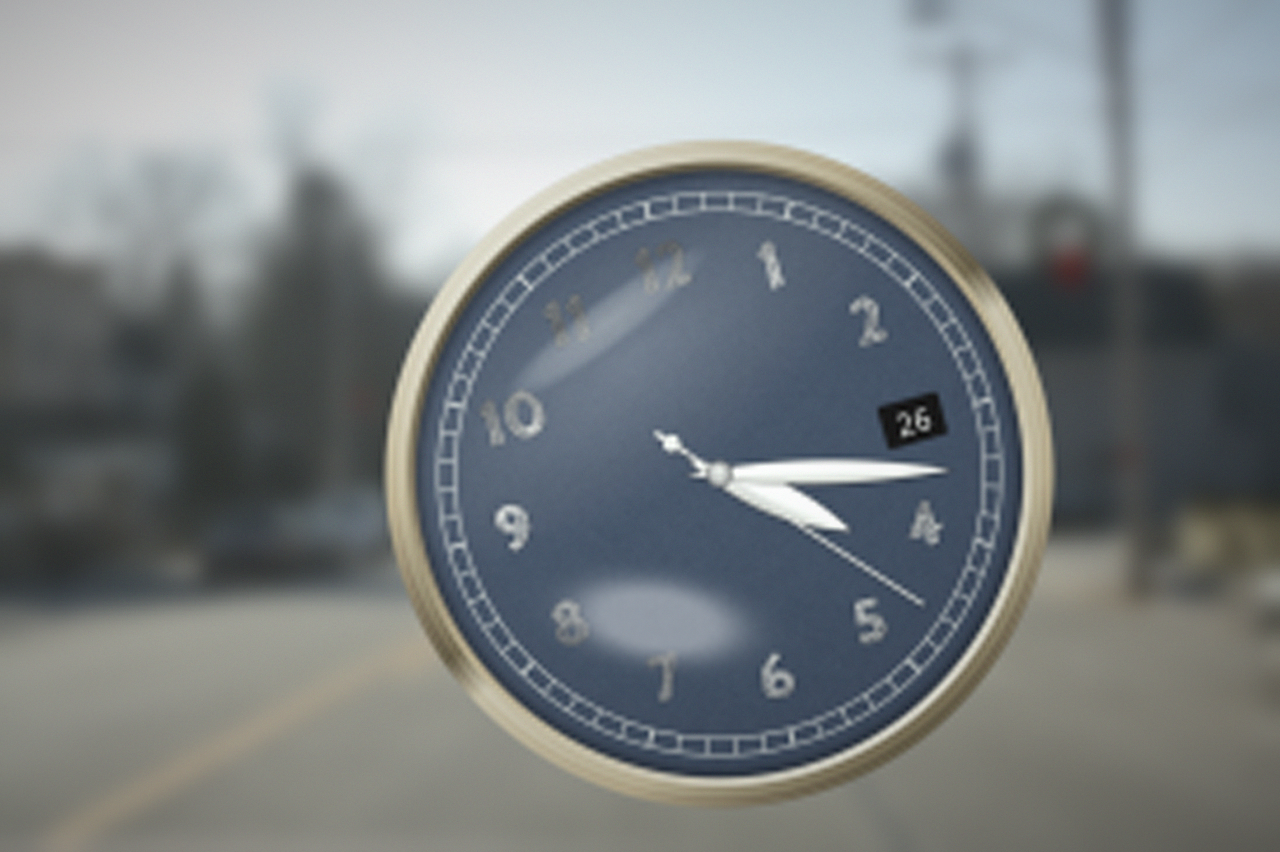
4h17m23s
